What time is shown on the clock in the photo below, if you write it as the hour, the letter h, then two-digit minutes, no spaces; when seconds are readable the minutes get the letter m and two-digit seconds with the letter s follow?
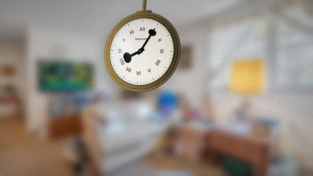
8h05
